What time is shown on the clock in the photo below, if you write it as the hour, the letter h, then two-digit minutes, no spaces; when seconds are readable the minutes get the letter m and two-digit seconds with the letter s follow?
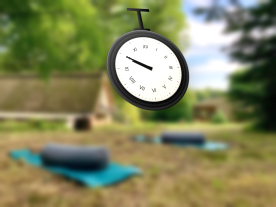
9h50
